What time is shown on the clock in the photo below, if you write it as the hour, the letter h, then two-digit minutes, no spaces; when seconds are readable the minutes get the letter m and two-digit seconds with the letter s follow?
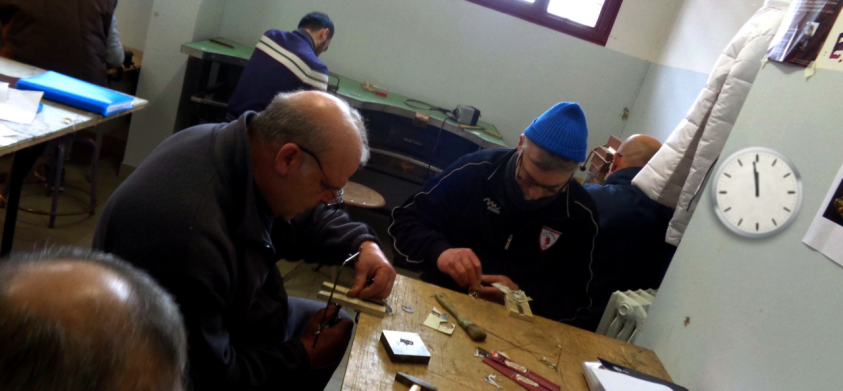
11h59
